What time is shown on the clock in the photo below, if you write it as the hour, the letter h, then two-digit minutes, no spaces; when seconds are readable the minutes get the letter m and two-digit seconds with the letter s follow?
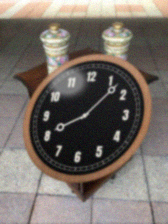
8h07
